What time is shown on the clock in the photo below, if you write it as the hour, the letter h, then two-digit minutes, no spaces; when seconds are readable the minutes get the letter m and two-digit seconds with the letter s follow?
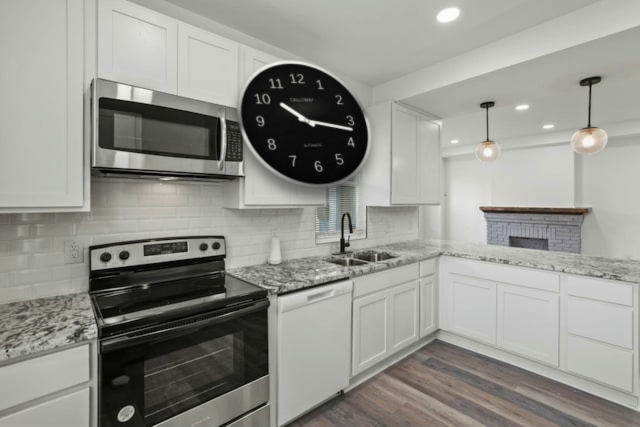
10h17
